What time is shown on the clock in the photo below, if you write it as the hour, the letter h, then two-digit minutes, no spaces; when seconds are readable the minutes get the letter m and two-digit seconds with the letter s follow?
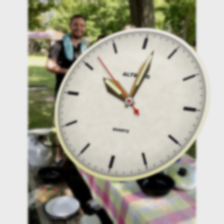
10h01m52s
